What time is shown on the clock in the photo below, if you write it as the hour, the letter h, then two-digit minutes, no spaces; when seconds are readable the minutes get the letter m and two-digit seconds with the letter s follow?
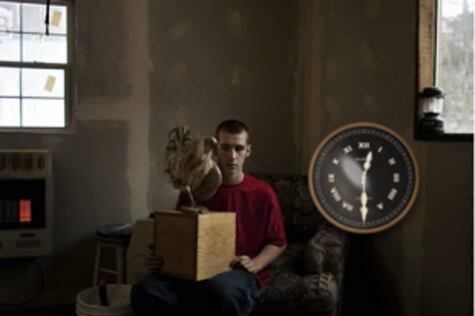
12h30
